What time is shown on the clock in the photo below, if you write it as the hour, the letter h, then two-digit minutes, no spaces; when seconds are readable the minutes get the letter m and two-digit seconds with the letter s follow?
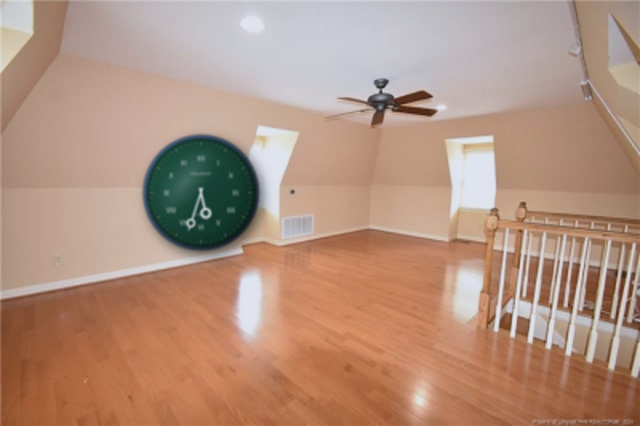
5h33
